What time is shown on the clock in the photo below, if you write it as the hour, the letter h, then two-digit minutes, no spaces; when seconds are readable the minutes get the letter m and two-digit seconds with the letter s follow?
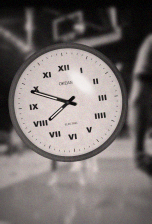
7h49
